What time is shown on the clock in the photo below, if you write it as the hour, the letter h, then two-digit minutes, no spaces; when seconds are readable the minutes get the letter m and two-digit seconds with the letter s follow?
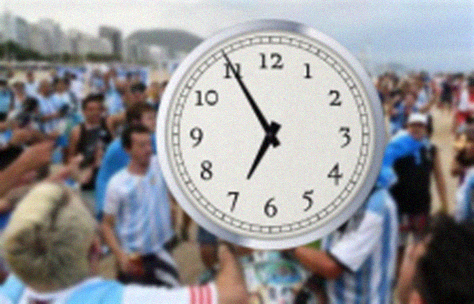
6h55
